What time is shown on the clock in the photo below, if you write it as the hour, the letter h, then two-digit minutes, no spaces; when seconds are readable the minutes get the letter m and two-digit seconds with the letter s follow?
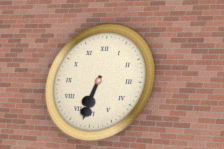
6h32
